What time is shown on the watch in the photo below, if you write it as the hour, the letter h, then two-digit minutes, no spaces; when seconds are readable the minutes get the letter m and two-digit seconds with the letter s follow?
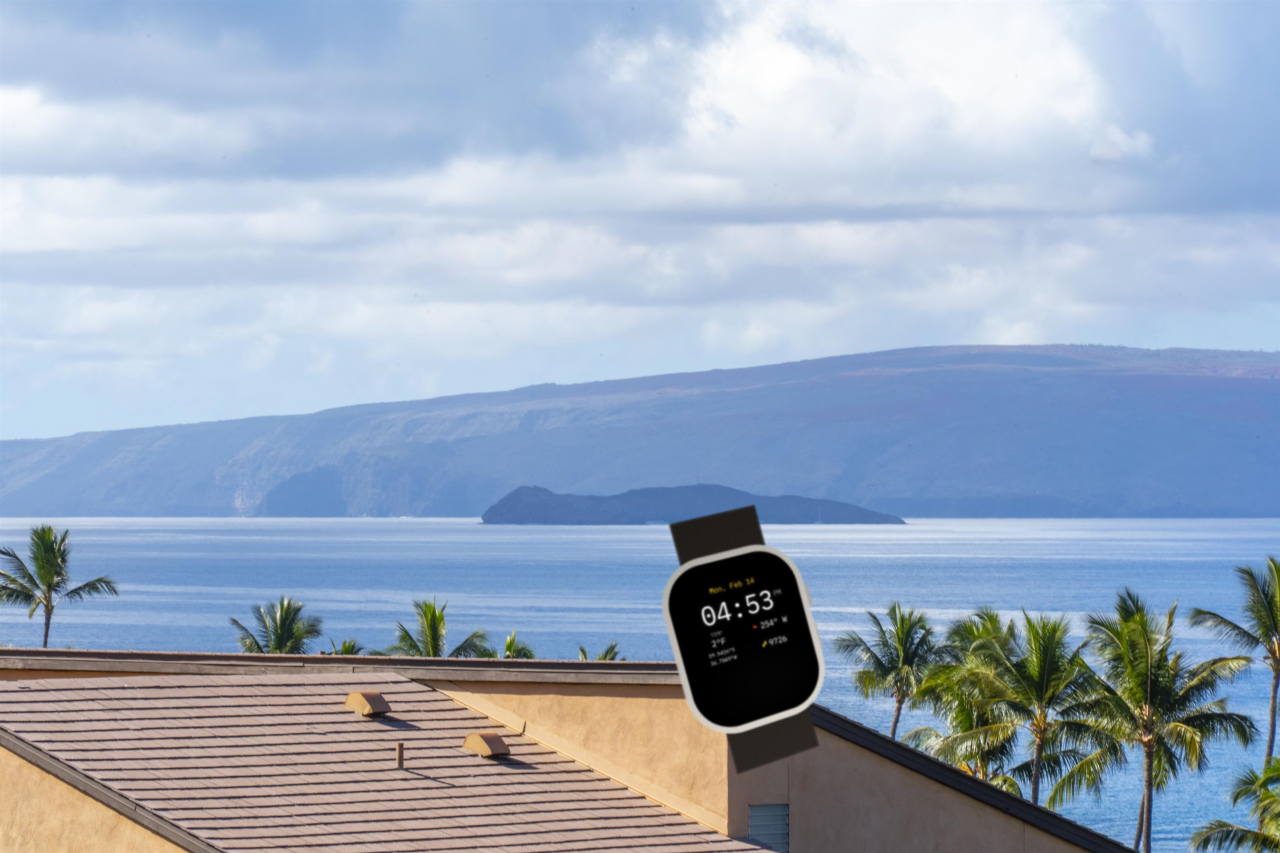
4h53
